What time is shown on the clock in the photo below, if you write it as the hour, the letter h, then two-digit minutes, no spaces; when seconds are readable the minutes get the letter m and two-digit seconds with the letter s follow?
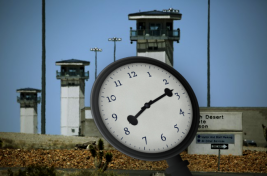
8h13
